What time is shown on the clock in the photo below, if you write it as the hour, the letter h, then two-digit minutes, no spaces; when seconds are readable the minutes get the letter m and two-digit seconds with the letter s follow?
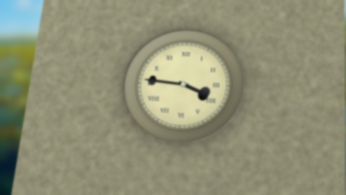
3h46
